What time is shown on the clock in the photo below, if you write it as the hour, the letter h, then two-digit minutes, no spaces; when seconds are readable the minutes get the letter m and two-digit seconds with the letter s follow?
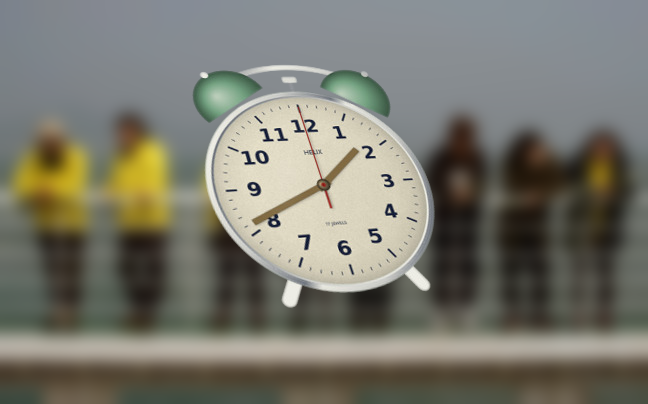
1h41m00s
